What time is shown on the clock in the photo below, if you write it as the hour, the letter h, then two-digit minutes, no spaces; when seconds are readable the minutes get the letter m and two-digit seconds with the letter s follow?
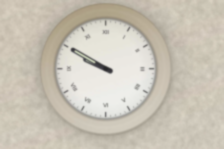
9h50
